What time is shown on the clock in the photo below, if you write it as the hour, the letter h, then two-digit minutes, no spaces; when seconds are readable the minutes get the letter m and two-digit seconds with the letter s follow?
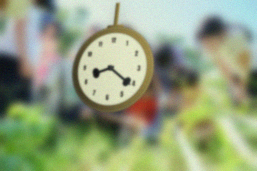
8h21
